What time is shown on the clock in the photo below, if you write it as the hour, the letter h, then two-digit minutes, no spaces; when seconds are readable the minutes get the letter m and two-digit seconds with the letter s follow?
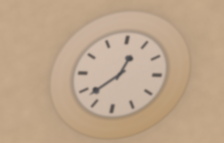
12h38
